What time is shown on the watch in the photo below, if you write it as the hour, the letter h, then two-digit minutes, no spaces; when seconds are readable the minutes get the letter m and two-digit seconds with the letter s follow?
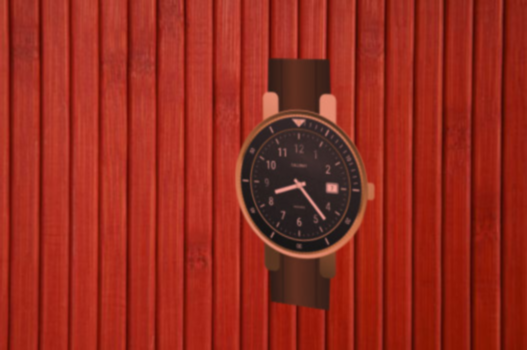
8h23
